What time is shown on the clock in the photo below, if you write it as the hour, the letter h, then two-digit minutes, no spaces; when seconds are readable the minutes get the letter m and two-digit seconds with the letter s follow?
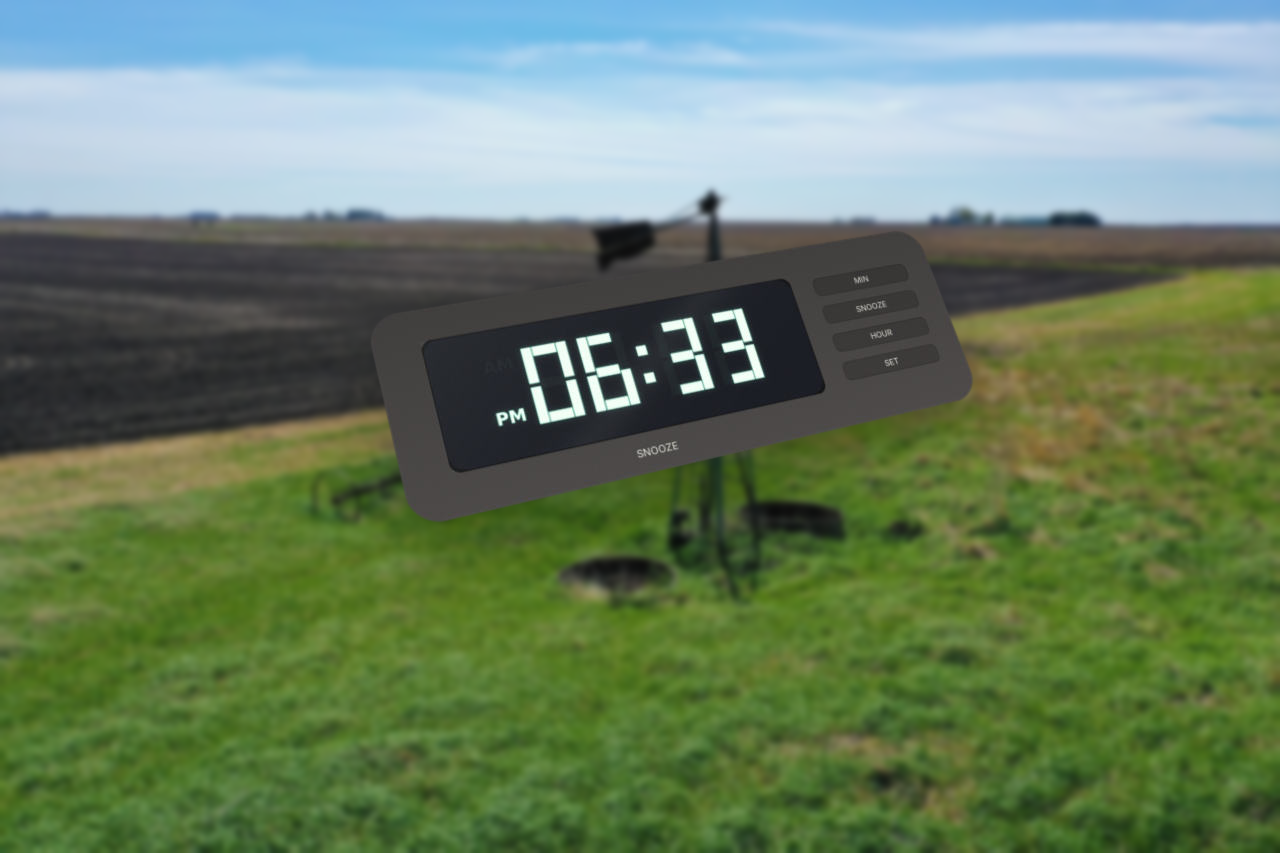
6h33
